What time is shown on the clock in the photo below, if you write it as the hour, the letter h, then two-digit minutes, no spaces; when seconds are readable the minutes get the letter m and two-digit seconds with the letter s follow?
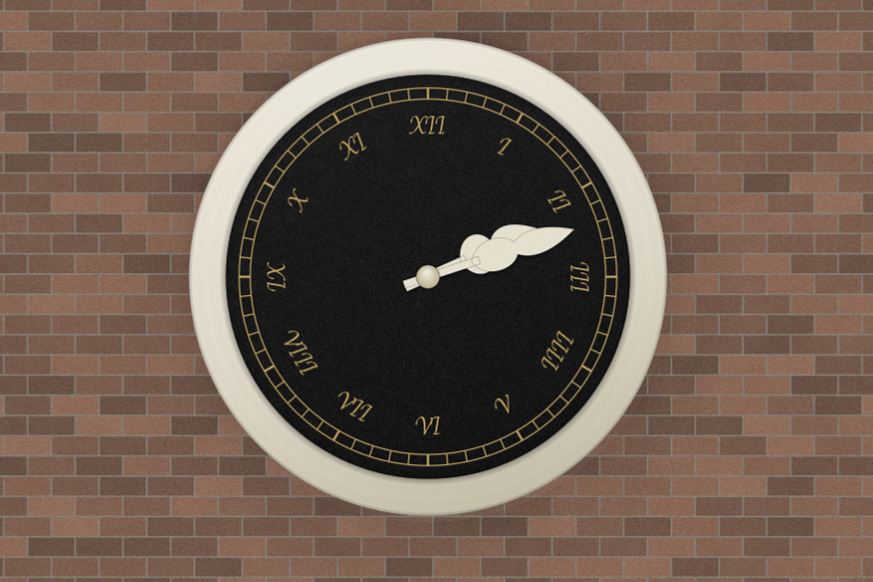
2h12
